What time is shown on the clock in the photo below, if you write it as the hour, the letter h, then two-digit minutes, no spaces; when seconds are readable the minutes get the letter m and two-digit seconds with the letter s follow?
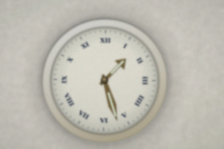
1h27
